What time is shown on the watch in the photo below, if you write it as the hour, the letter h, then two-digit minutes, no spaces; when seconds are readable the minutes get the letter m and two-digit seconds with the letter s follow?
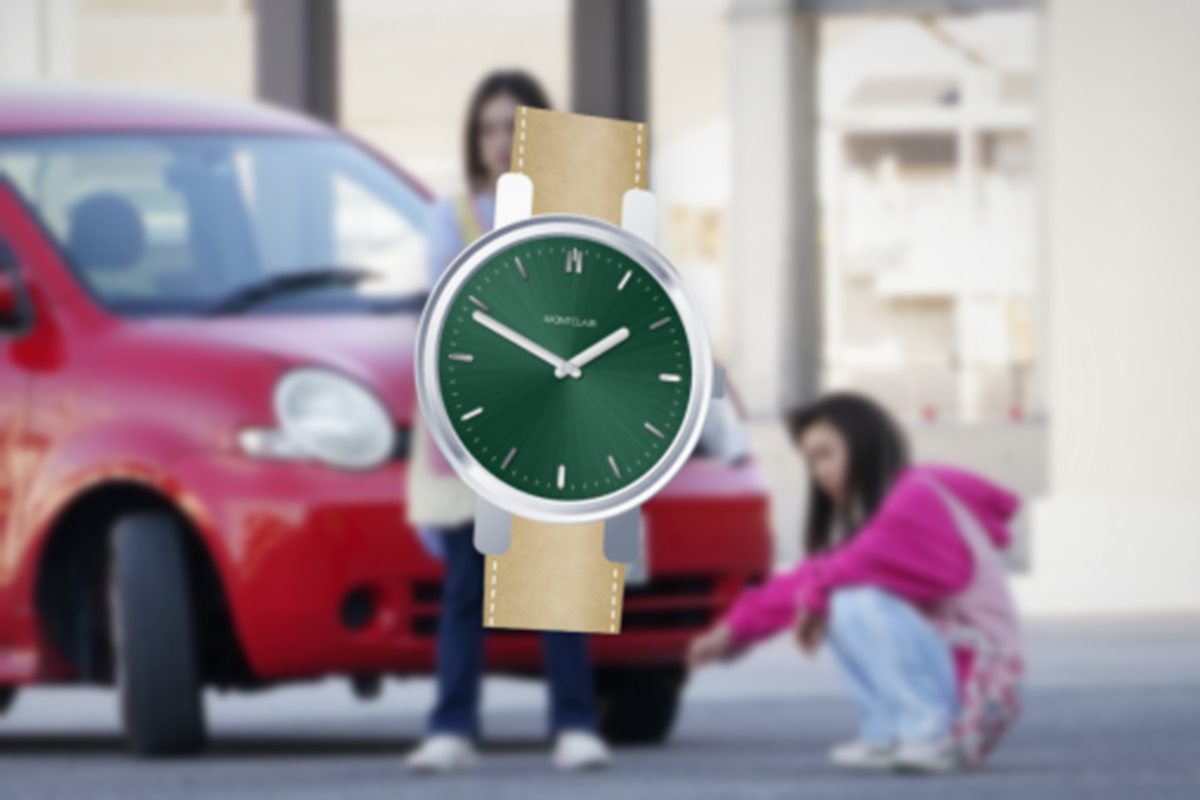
1h49
